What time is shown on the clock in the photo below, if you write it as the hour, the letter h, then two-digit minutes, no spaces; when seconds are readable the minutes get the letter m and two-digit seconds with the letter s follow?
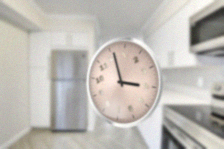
4h01
